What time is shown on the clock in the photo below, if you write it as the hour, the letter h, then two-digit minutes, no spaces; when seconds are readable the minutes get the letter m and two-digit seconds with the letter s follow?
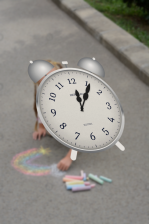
12h06
